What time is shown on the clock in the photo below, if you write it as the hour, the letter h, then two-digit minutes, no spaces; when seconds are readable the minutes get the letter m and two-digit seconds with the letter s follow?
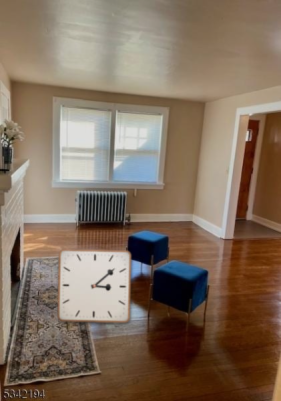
3h08
